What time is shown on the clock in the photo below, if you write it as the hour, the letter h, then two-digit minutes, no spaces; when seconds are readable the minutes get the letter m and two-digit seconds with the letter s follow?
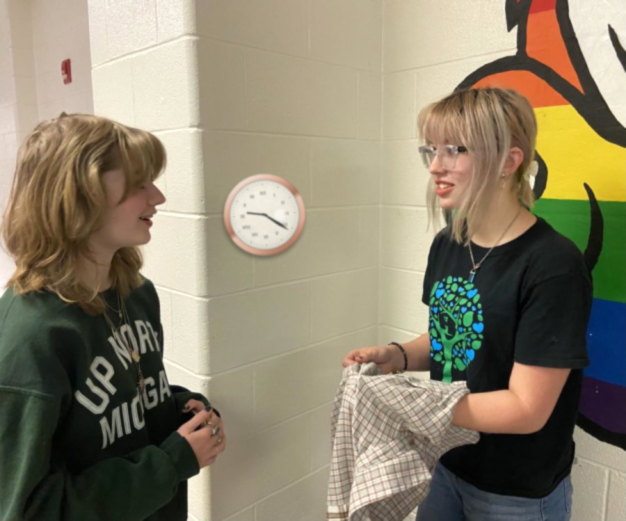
9h21
